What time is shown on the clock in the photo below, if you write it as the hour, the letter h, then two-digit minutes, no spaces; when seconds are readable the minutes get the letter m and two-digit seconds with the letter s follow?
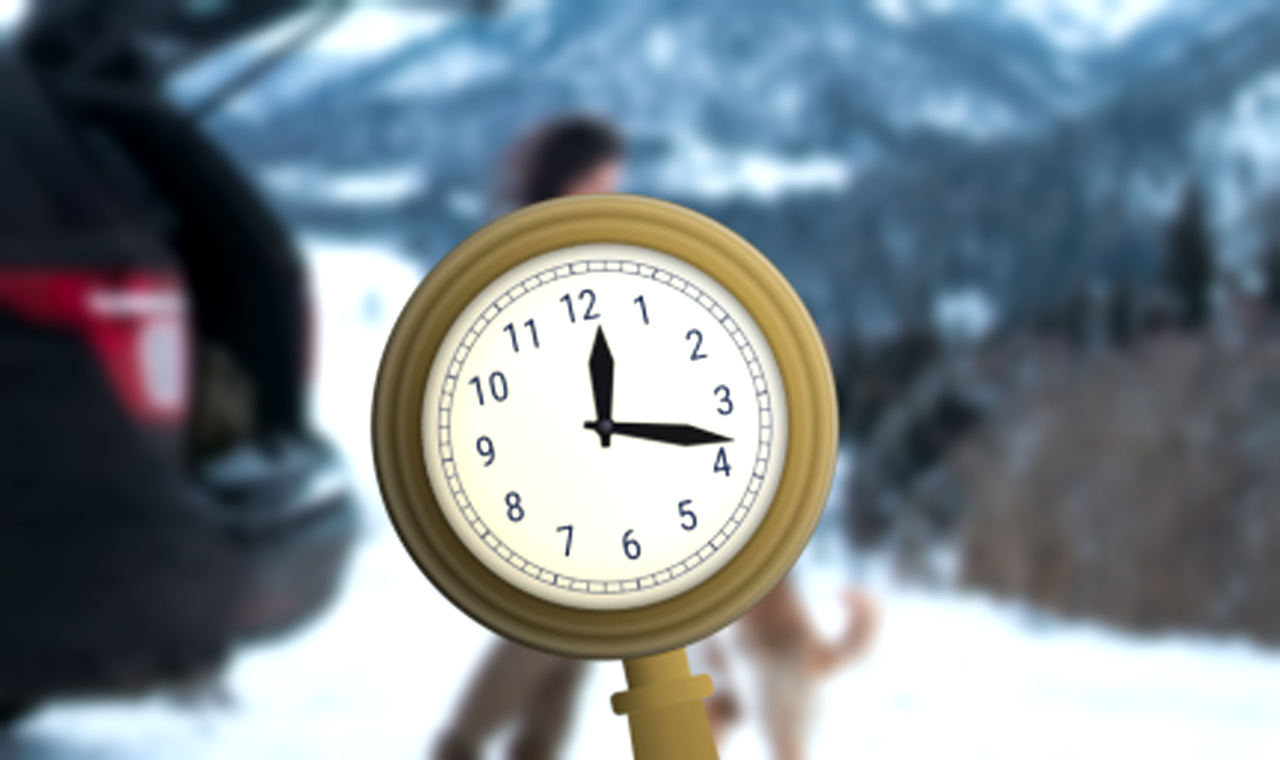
12h18
